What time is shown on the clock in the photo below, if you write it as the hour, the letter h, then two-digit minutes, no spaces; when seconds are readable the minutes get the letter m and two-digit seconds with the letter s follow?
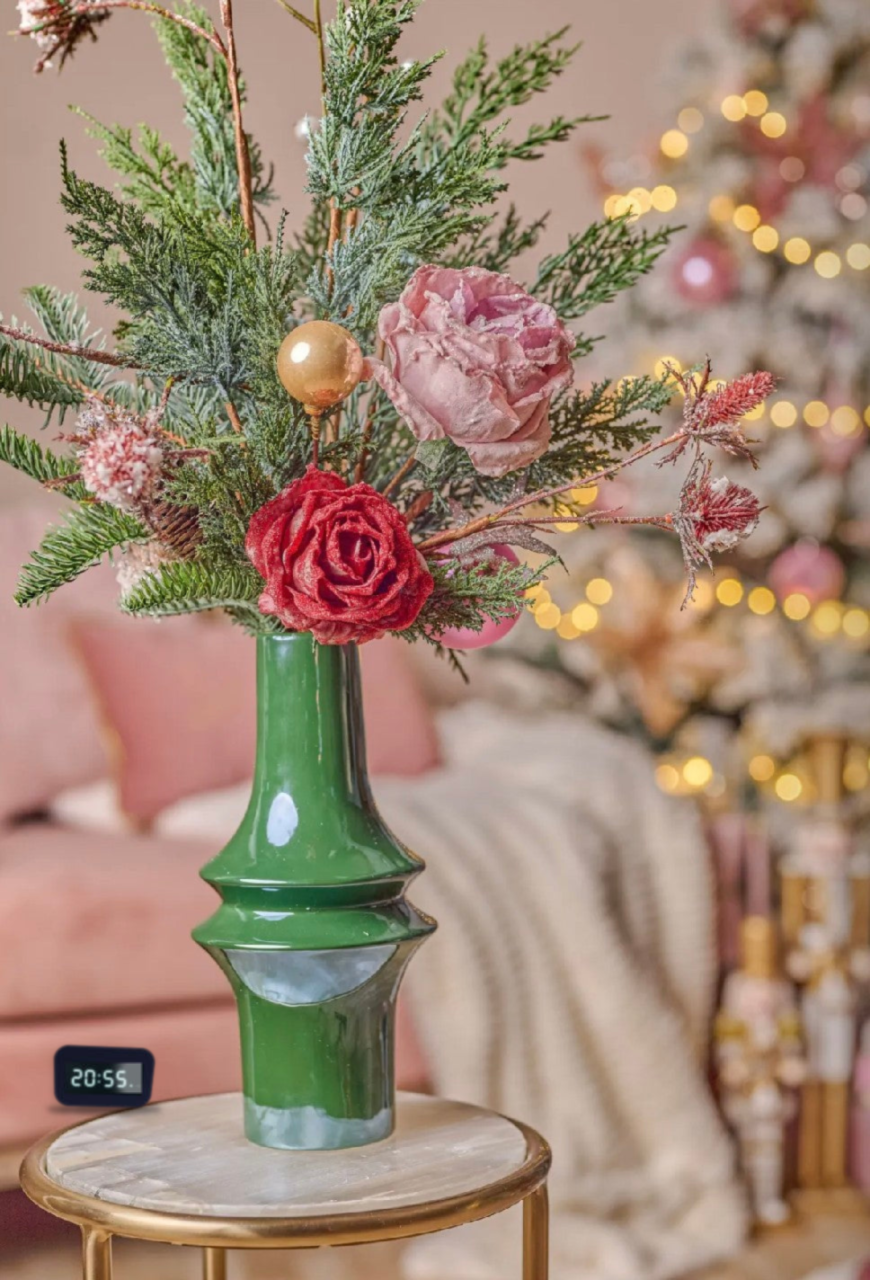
20h55
